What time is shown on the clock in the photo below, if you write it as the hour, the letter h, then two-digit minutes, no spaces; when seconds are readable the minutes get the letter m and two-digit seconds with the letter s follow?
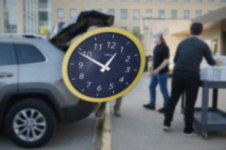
12h49
